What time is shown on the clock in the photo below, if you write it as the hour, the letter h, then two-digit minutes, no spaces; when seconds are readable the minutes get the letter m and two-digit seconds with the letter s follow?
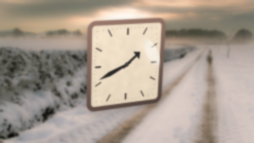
1h41
